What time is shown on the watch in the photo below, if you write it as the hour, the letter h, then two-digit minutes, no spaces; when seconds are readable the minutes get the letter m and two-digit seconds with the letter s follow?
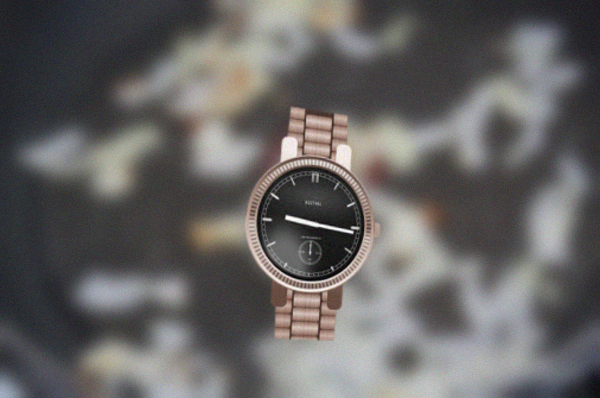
9h16
